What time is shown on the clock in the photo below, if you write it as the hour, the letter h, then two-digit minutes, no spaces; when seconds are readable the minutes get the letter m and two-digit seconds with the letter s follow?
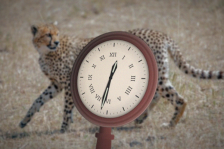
12h32
